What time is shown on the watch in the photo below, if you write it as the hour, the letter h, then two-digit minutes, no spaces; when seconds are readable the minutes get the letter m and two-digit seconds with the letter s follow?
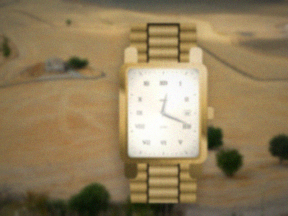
12h19
